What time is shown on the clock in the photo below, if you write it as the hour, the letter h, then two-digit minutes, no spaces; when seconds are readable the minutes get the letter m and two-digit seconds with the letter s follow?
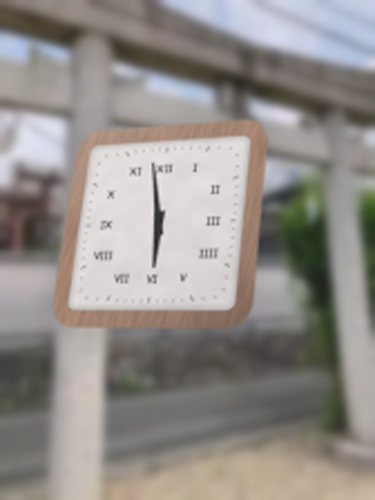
5h58
